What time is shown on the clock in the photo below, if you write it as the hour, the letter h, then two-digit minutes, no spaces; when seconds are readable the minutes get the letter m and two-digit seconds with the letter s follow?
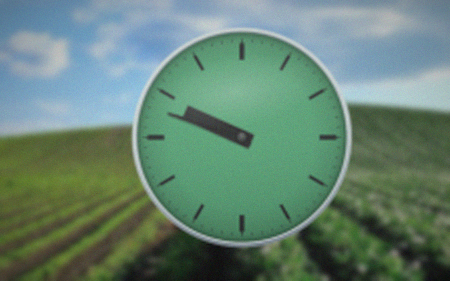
9h48
